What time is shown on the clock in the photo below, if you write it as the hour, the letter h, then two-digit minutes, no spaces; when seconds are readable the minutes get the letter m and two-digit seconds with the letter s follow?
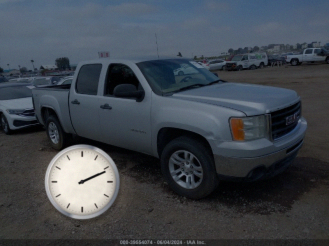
2h11
